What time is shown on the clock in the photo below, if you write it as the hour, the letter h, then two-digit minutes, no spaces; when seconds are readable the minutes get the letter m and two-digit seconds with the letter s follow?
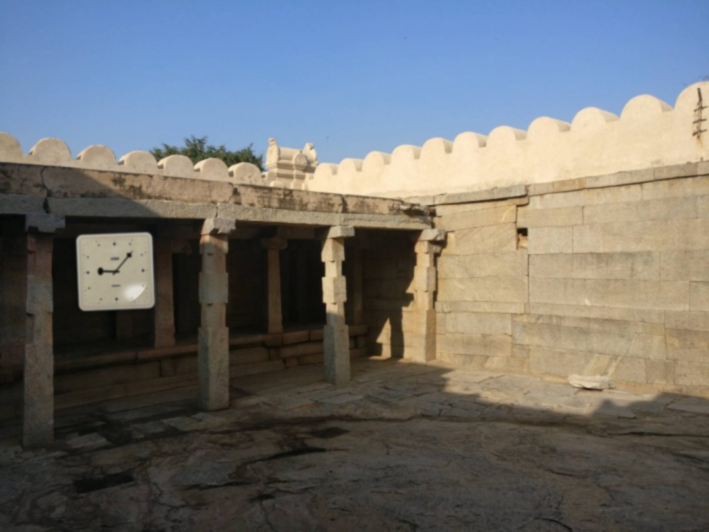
9h07
